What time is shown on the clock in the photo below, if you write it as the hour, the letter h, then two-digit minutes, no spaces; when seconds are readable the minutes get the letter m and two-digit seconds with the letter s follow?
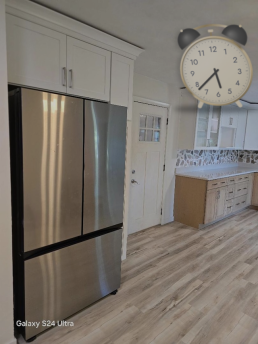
5h38
